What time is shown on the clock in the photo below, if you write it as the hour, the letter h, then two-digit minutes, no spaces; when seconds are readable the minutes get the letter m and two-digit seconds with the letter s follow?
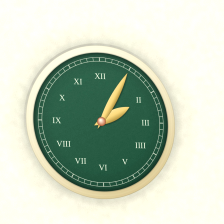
2h05
